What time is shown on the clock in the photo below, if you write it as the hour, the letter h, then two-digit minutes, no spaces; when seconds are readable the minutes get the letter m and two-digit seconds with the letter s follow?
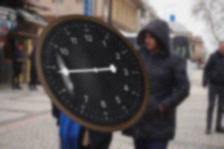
2h44
